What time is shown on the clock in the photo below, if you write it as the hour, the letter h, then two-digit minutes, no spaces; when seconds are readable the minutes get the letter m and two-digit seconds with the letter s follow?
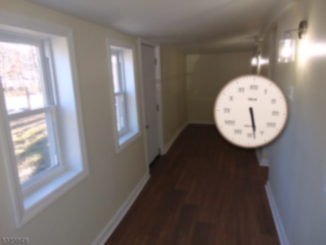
5h28
